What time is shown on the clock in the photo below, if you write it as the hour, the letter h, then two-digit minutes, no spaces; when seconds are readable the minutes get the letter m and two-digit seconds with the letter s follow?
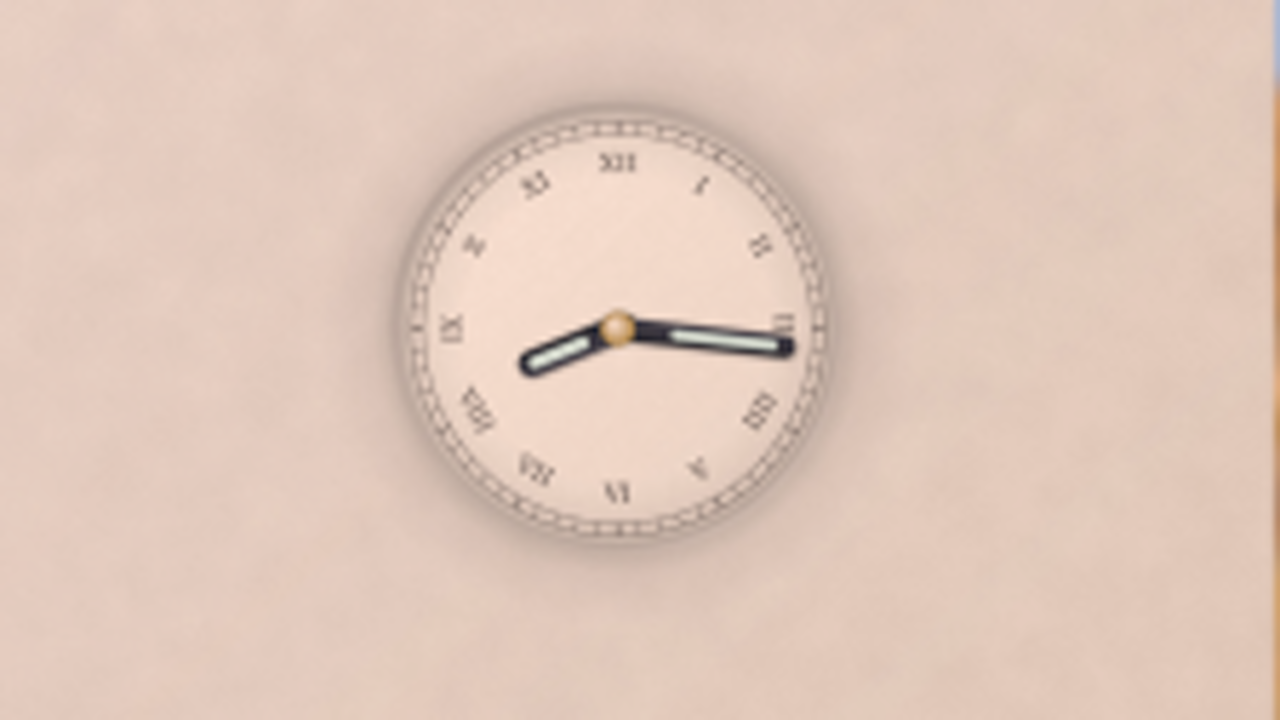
8h16
